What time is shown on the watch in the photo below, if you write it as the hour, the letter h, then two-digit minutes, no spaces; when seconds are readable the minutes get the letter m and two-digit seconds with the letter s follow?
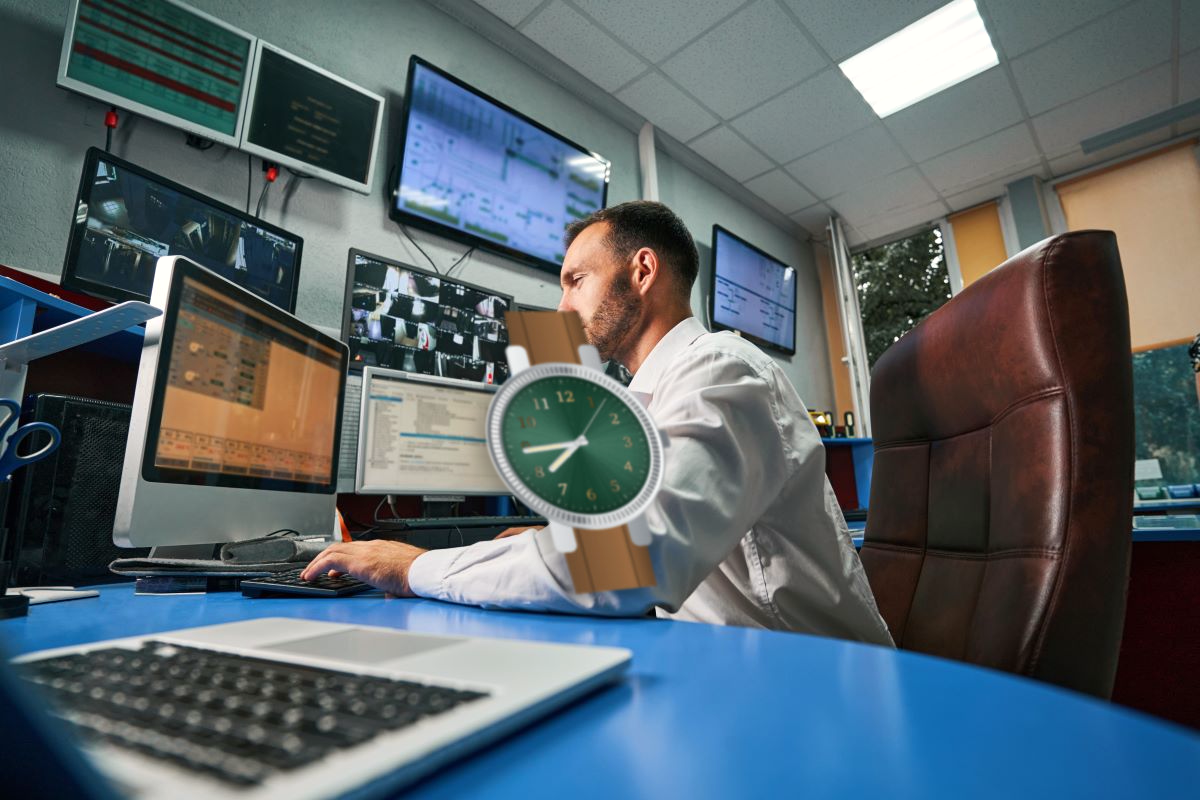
7h44m07s
